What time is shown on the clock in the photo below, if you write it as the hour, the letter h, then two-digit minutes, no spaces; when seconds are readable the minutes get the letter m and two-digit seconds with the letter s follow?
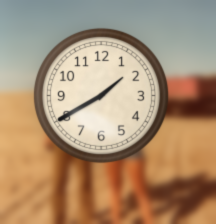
1h40
